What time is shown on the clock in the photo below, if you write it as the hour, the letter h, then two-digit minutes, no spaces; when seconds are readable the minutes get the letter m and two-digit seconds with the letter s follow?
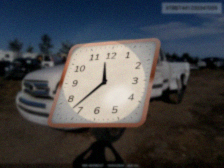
11h37
